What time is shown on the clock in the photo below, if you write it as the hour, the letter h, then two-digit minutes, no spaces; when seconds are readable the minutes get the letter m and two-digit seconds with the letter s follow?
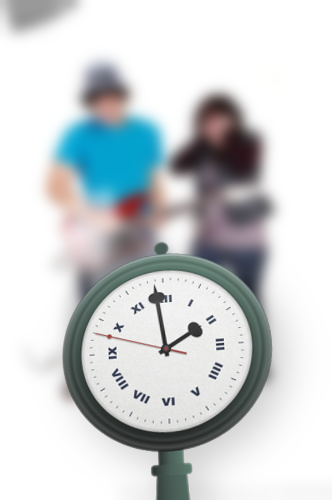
1h58m48s
